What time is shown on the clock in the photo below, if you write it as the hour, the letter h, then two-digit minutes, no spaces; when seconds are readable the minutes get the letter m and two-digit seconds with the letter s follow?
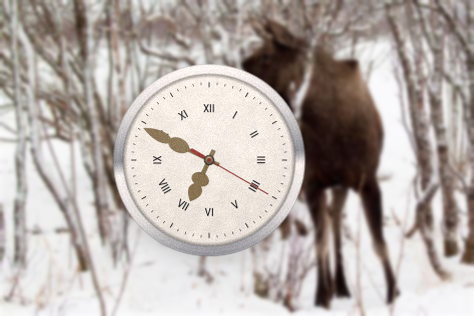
6h49m20s
